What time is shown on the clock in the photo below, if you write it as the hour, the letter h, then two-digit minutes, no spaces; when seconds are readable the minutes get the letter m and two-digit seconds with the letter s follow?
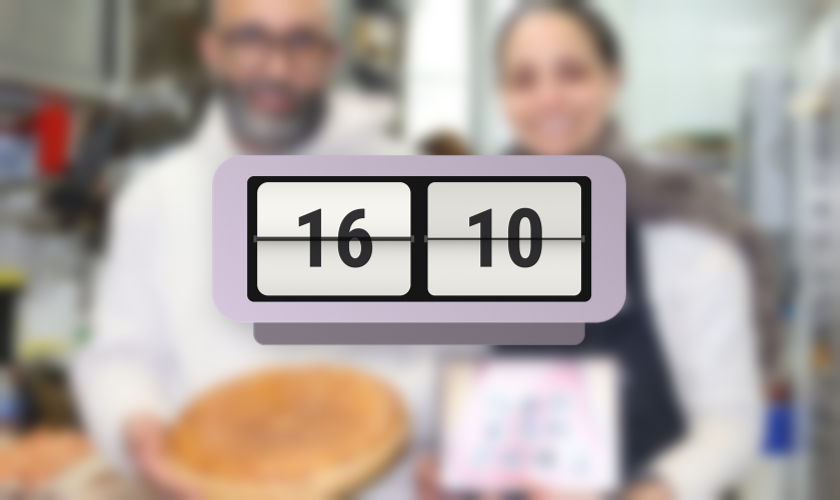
16h10
